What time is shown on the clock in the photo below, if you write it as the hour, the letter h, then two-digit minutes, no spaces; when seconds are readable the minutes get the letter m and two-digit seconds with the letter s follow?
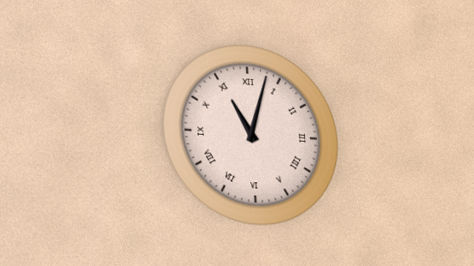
11h03
